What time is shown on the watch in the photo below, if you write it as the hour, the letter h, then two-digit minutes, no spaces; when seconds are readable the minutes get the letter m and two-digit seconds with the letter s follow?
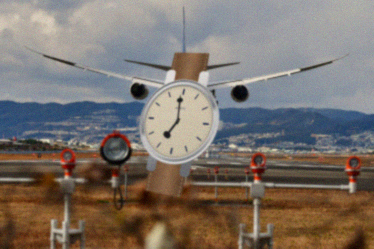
6h59
